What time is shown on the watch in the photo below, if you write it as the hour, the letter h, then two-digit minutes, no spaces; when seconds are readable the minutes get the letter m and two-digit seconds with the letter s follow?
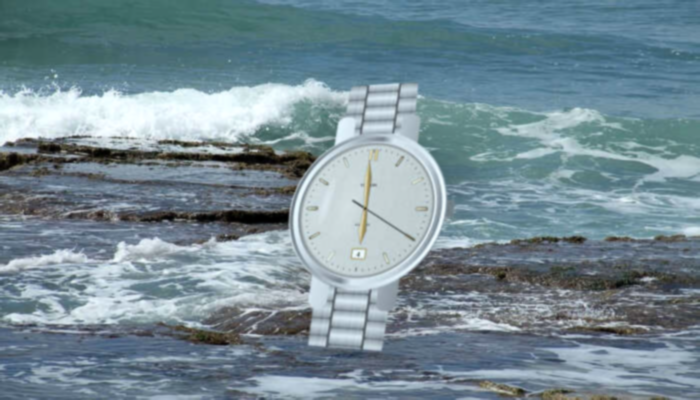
5h59m20s
